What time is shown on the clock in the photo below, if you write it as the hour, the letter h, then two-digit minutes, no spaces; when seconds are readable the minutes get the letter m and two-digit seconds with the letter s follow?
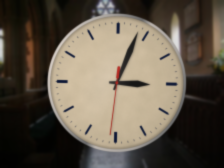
3h03m31s
